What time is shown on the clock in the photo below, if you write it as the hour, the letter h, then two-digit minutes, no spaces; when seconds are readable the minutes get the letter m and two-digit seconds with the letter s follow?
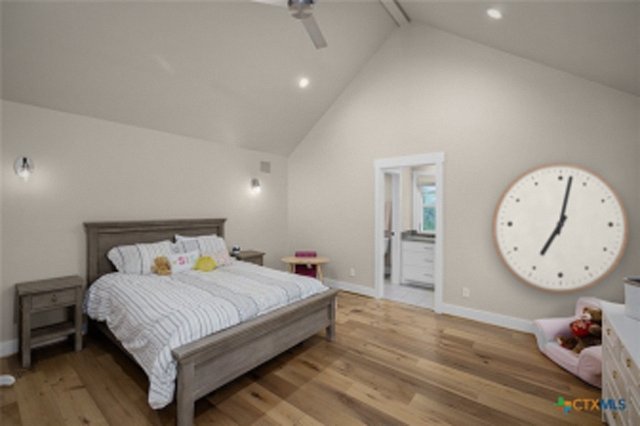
7h02
